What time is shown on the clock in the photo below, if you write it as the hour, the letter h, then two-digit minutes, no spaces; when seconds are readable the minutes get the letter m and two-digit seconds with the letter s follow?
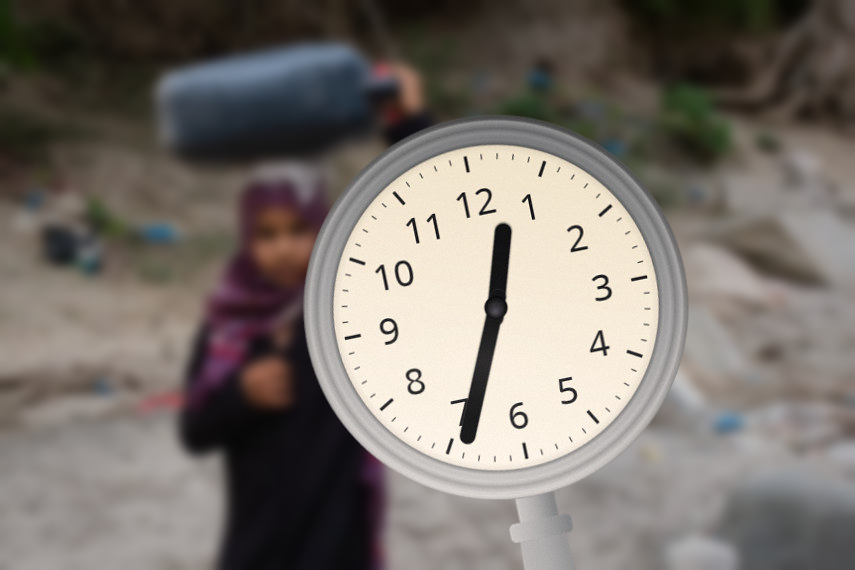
12h34
